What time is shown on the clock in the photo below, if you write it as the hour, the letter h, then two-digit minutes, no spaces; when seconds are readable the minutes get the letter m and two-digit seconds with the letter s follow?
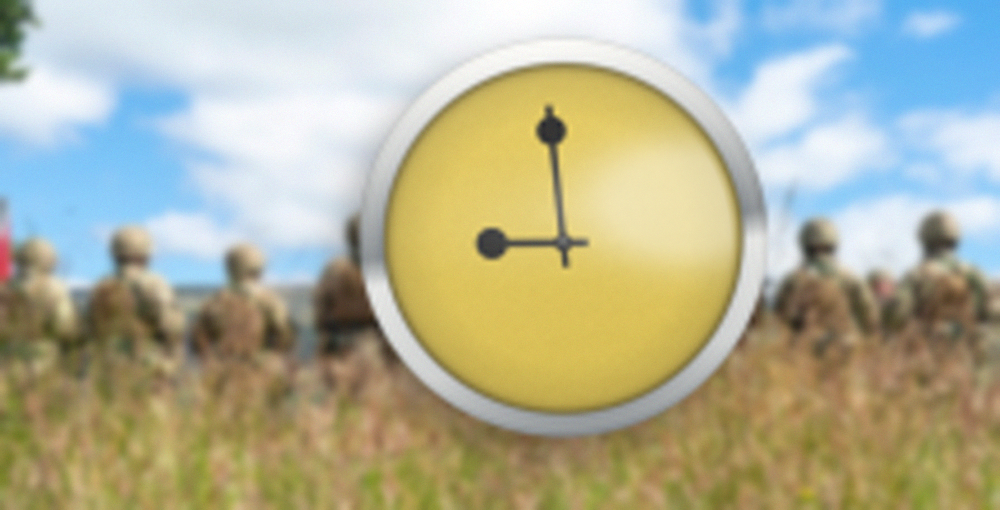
8h59
